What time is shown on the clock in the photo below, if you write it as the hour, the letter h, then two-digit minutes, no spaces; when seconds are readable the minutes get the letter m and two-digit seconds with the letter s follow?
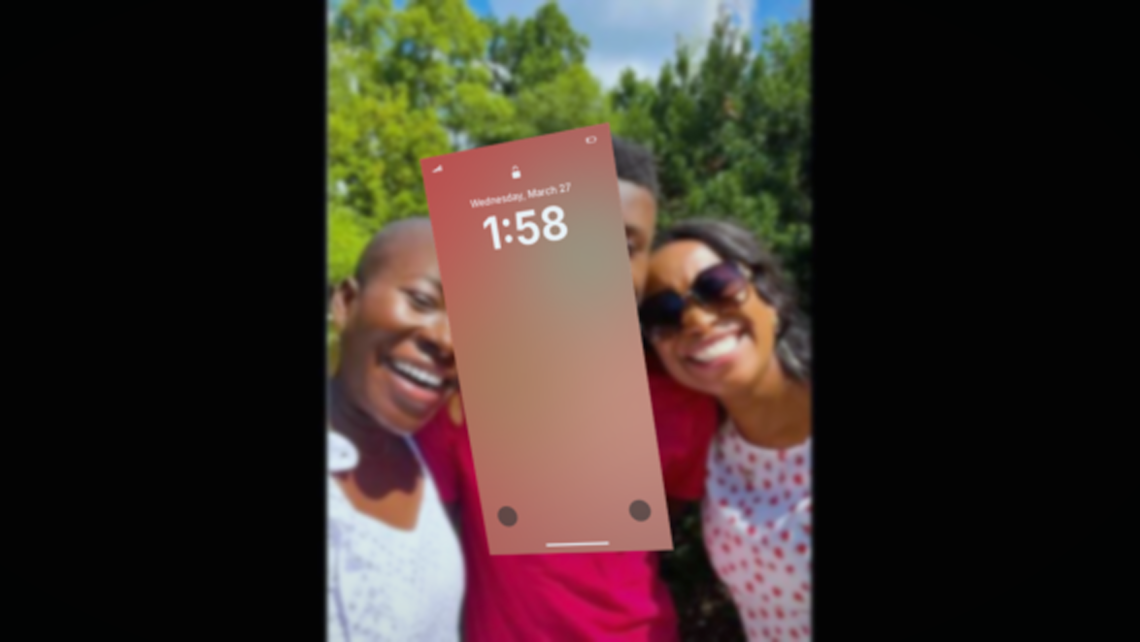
1h58
